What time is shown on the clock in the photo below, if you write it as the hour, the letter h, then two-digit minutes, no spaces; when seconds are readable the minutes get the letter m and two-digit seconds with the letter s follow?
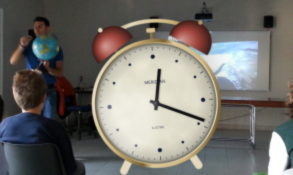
12h19
